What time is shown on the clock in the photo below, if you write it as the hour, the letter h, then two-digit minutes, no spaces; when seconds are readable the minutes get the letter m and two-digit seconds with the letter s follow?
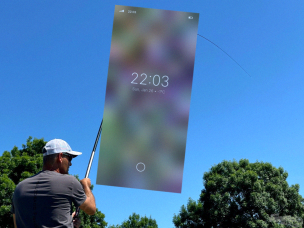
22h03
